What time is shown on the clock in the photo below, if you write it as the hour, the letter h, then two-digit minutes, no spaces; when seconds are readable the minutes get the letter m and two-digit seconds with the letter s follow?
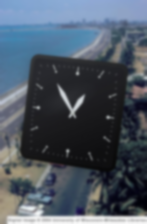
12h54
